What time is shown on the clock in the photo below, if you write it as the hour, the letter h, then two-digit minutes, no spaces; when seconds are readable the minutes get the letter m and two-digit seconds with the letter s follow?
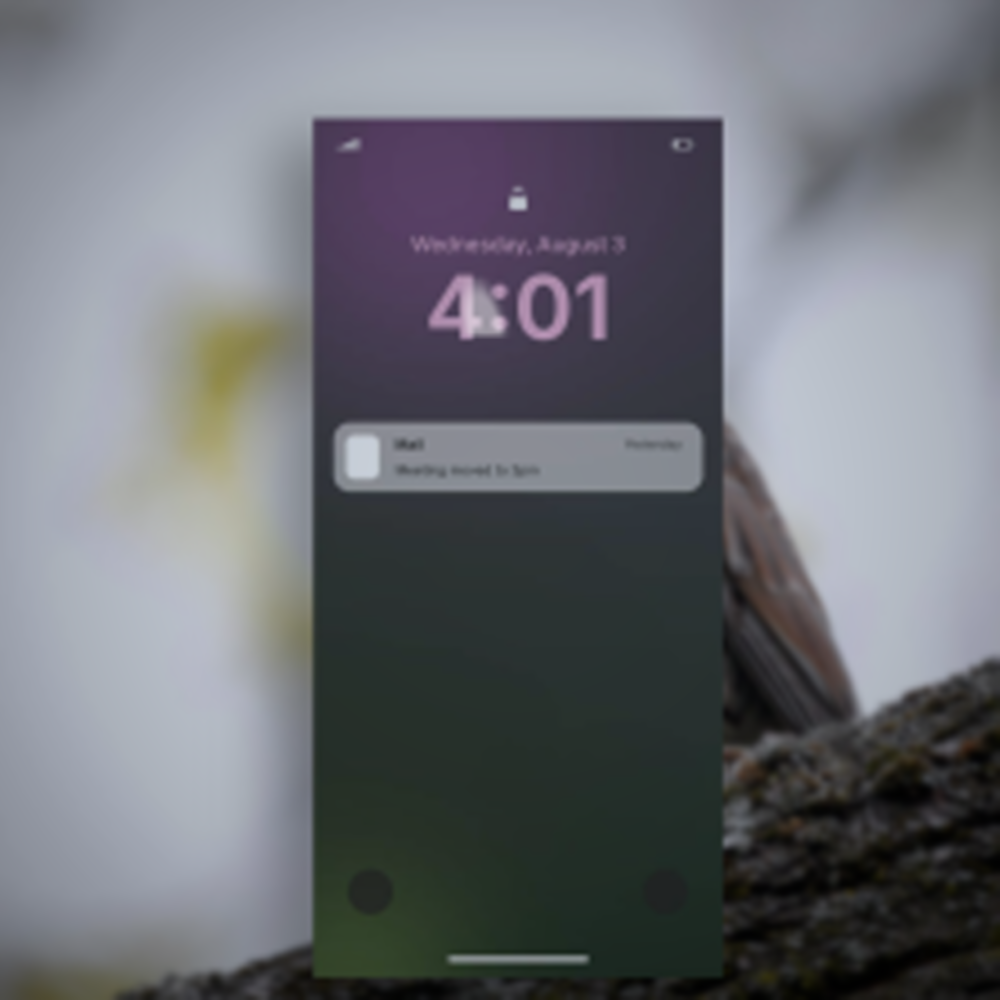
4h01
